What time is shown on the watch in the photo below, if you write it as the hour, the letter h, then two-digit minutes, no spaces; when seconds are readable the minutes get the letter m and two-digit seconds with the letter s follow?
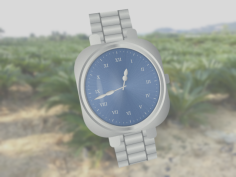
12h43
